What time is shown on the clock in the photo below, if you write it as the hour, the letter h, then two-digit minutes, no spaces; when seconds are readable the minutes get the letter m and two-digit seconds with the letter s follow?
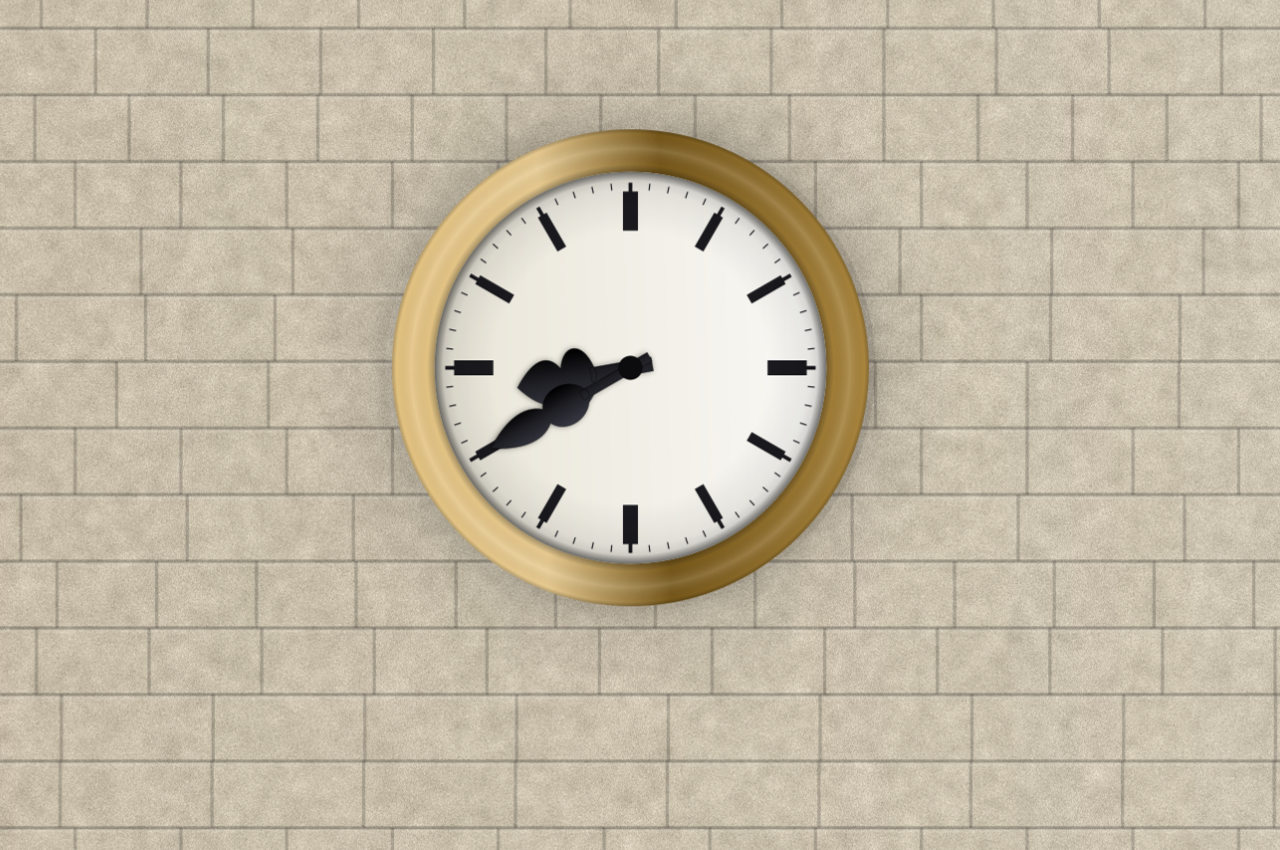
8h40
